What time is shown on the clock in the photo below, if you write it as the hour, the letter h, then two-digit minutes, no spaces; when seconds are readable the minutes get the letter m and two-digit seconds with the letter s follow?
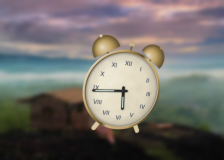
5h44
